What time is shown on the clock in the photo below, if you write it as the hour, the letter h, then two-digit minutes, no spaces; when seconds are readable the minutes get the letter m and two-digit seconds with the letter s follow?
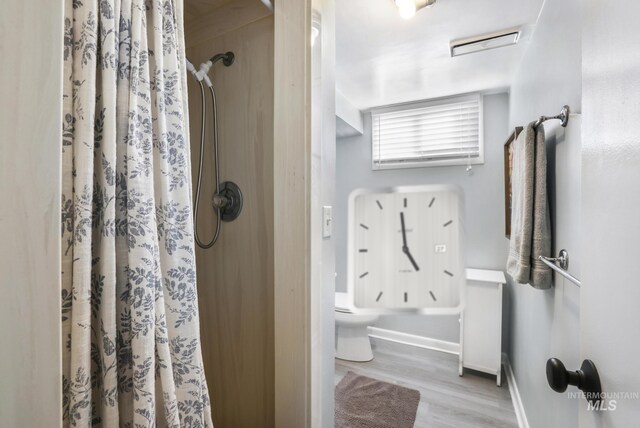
4h59
